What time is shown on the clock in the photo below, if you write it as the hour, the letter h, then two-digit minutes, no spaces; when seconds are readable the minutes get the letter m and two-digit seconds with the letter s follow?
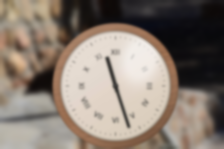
11h27
